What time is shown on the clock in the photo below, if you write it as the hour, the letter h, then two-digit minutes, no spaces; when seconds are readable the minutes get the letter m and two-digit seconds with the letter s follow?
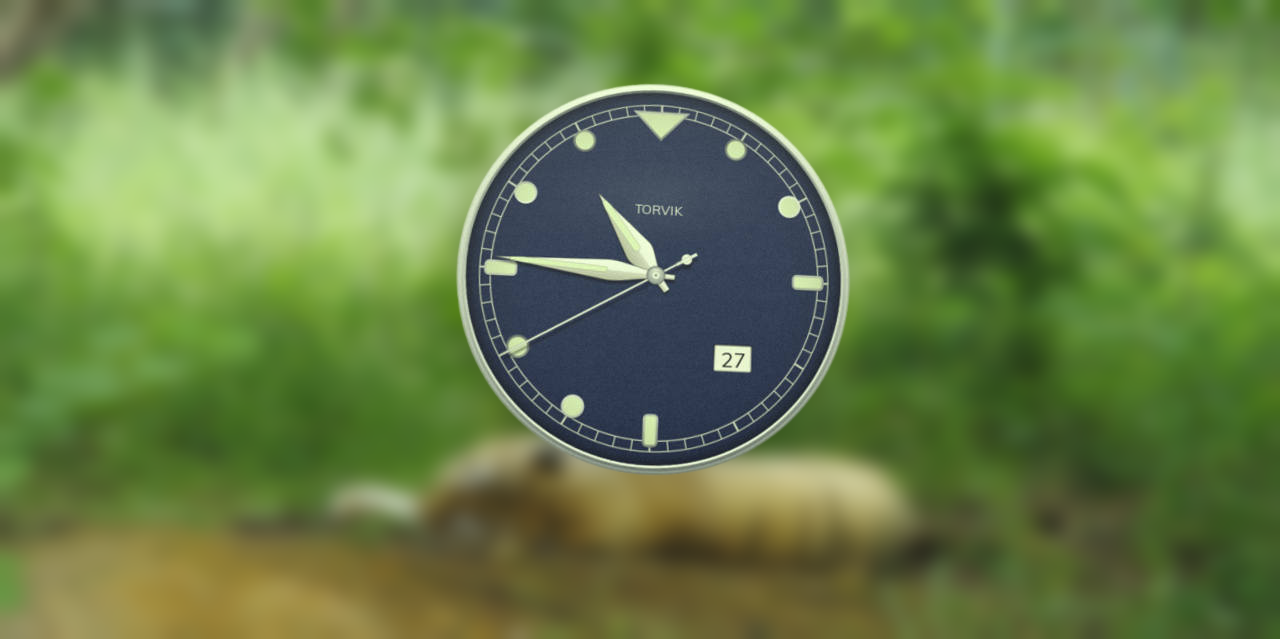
10h45m40s
